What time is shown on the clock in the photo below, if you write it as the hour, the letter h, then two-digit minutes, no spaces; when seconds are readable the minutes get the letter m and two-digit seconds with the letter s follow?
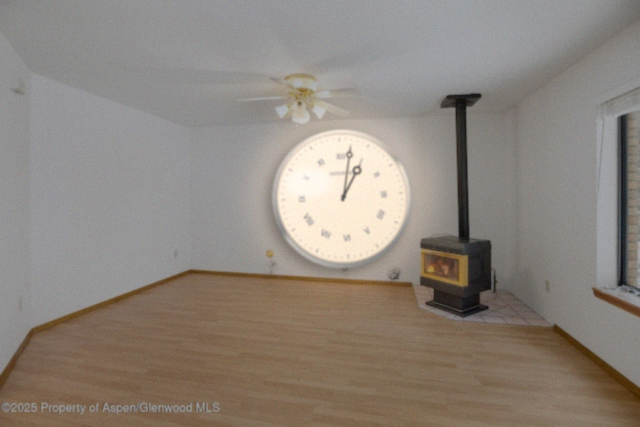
1h02
